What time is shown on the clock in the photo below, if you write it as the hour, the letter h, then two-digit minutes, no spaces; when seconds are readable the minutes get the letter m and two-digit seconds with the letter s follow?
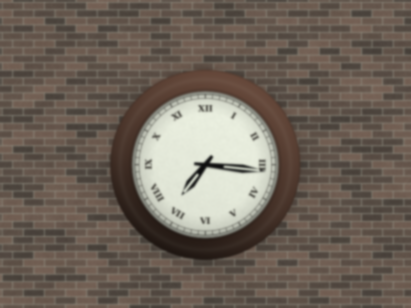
7h16
